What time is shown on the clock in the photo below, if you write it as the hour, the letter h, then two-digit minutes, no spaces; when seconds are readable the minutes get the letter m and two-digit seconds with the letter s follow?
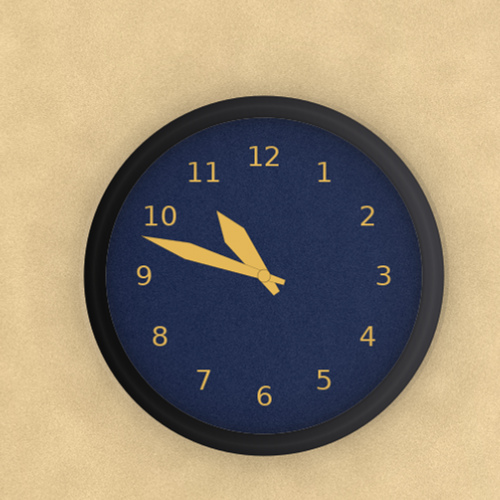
10h48
